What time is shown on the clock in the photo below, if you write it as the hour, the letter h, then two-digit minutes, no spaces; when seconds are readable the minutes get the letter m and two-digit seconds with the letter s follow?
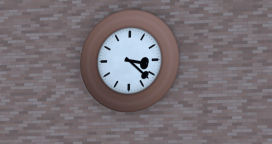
3h22
